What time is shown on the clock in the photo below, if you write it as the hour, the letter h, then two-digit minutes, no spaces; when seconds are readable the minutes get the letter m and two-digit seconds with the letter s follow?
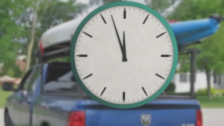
11h57
